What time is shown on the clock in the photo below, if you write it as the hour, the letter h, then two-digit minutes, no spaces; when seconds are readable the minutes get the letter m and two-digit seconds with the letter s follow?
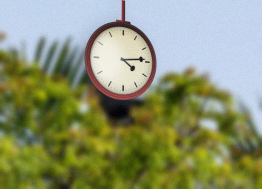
4h14
